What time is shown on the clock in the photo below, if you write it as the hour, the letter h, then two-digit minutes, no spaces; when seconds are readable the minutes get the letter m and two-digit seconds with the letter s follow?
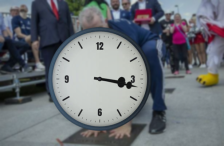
3h17
